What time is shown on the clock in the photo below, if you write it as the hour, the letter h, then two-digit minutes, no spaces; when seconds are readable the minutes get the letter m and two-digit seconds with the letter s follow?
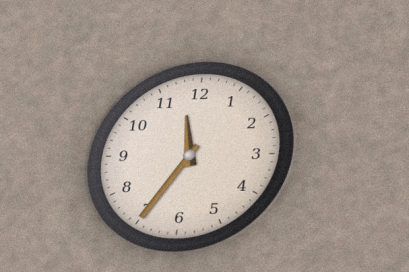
11h35
